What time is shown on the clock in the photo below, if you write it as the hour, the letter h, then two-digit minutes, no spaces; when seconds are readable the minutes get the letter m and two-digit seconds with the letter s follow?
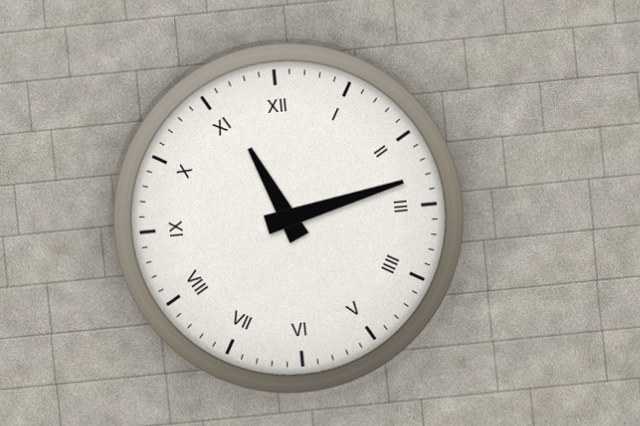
11h13
